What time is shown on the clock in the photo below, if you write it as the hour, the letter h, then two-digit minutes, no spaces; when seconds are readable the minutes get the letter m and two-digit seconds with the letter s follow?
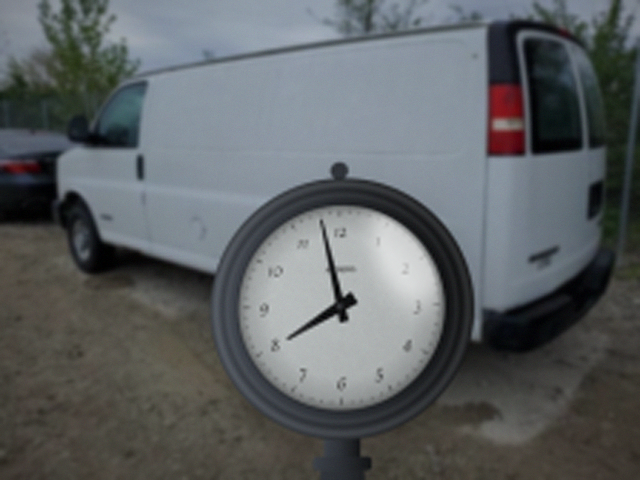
7h58
